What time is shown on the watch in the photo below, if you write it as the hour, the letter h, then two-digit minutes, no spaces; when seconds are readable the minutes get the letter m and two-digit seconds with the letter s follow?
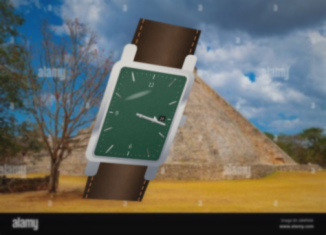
3h17
